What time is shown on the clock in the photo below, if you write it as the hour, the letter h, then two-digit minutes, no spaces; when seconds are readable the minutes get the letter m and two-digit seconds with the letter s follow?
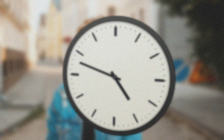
4h48
